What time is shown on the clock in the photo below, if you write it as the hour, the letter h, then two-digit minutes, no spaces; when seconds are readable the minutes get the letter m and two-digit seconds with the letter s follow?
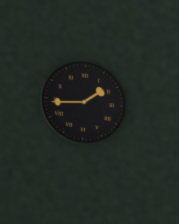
1h44
